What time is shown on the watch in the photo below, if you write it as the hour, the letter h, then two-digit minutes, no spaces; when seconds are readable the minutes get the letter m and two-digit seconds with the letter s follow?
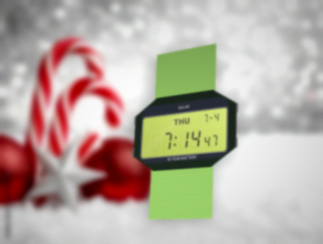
7h14m47s
